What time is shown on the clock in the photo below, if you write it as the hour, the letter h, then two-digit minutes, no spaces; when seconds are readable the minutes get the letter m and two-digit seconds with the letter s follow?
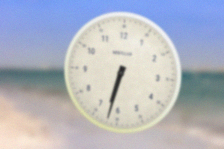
6h32
